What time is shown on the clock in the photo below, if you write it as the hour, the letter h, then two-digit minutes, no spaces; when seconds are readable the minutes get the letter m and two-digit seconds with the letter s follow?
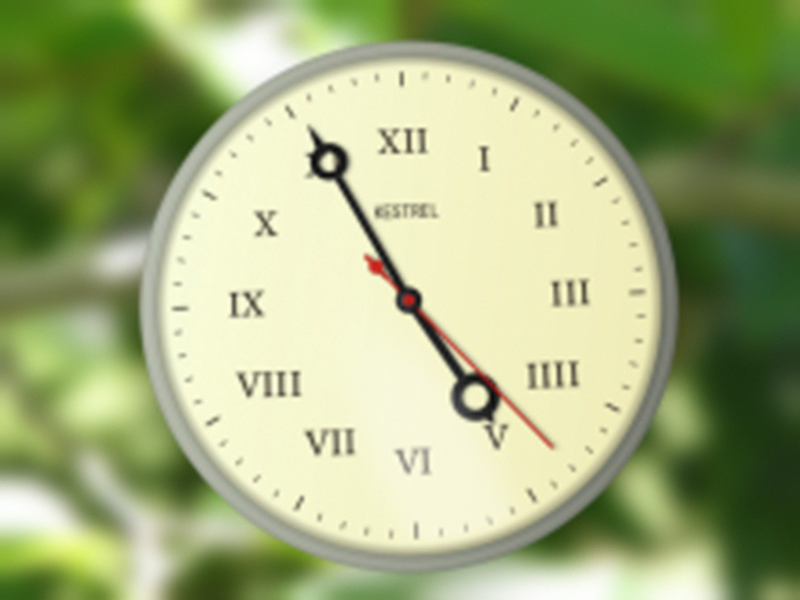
4h55m23s
